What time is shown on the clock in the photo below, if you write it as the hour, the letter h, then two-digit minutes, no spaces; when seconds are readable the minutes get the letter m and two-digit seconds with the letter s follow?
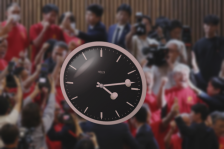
4h13
